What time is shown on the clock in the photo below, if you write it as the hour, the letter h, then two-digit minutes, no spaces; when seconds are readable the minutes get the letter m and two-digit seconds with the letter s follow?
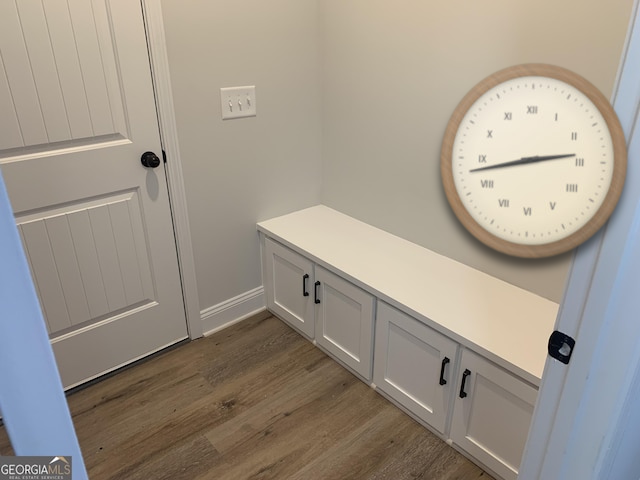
2h43
